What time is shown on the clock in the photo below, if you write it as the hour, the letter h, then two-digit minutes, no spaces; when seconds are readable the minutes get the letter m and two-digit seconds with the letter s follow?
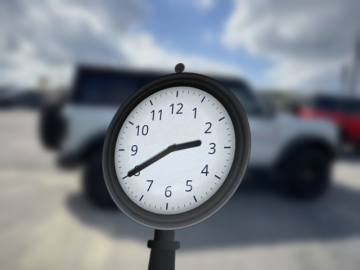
2h40
